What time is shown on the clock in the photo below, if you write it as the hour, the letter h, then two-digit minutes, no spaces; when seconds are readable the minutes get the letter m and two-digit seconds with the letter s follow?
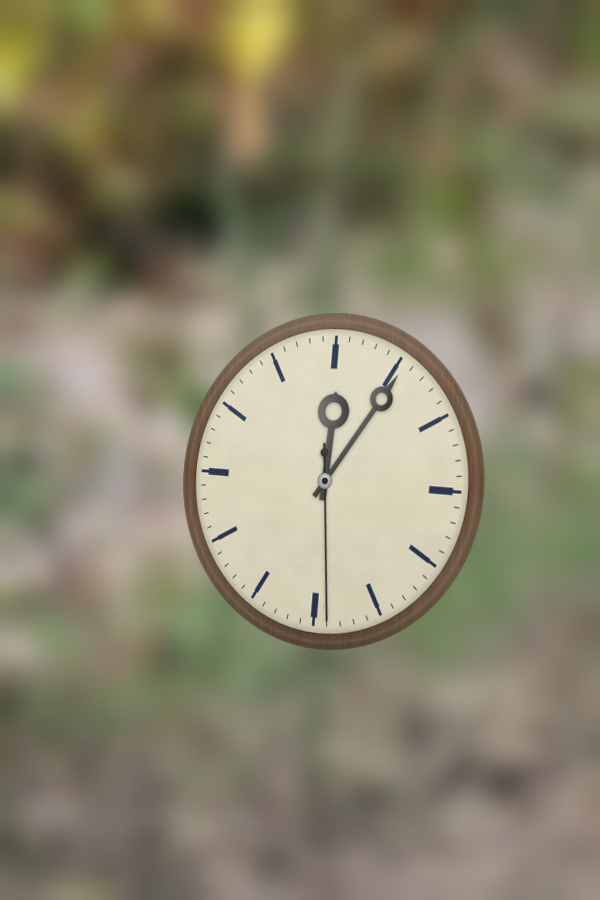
12h05m29s
